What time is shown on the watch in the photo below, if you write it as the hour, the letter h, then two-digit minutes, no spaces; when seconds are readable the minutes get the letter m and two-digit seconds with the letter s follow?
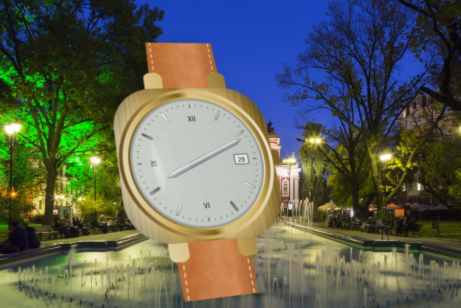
8h11
